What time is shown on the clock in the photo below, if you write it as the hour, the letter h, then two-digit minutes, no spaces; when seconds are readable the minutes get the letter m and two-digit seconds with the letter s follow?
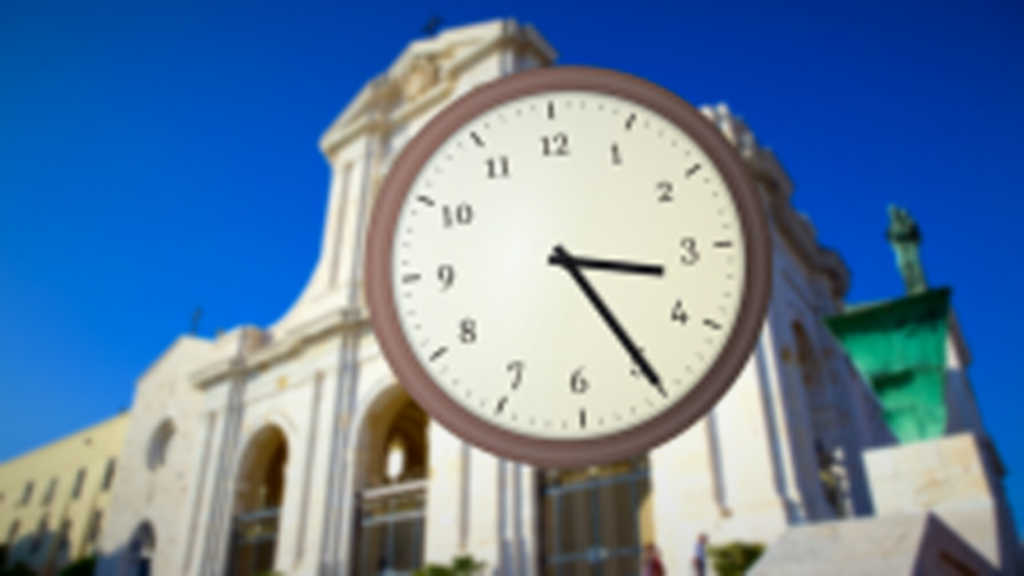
3h25
